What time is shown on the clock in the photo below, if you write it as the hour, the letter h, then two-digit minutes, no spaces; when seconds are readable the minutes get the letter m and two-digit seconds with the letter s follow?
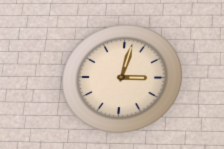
3h02
